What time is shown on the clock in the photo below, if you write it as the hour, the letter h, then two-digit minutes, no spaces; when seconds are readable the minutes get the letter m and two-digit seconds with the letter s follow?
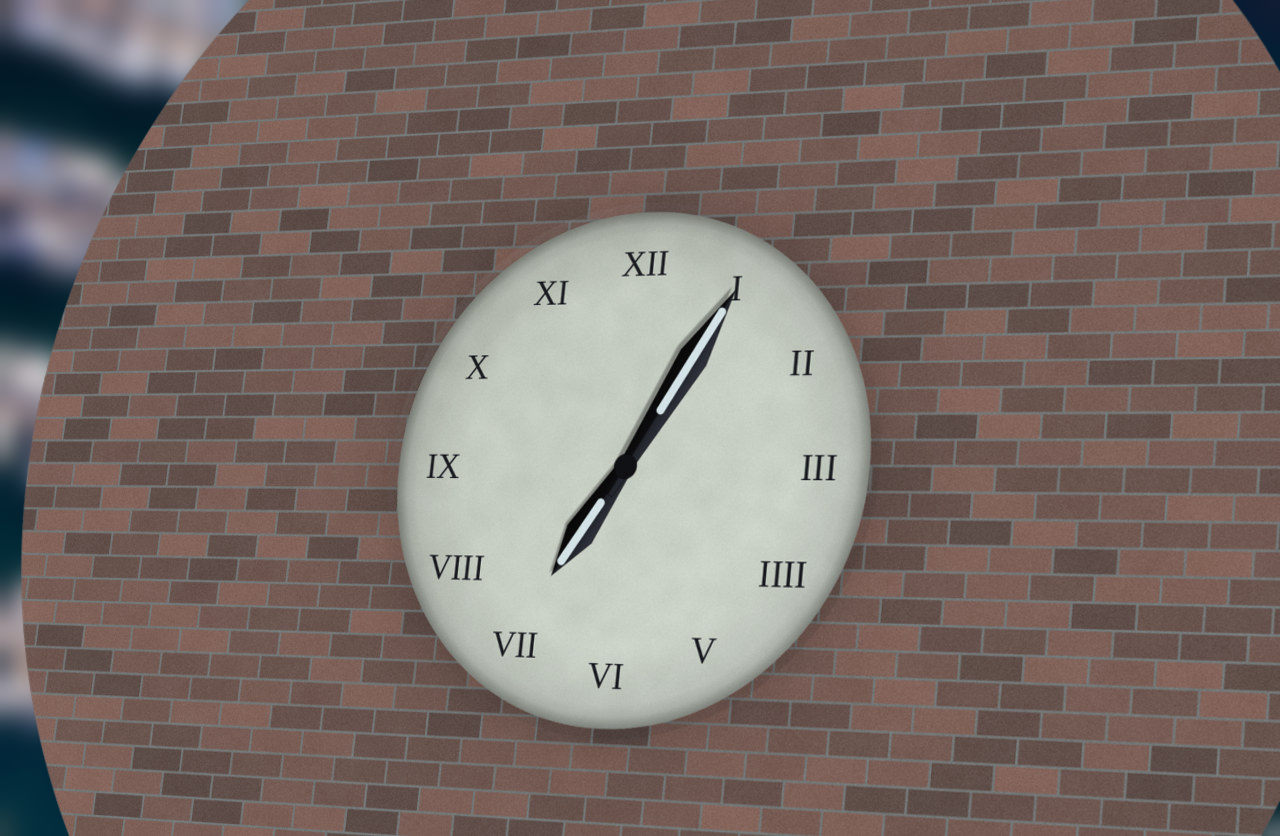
7h05
